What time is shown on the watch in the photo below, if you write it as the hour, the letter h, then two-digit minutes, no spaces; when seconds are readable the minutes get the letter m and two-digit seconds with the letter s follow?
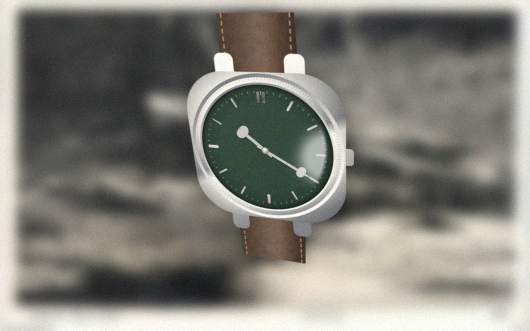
10h20
